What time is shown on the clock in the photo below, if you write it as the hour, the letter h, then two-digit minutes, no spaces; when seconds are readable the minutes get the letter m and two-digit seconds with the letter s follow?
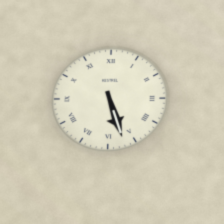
5h27
